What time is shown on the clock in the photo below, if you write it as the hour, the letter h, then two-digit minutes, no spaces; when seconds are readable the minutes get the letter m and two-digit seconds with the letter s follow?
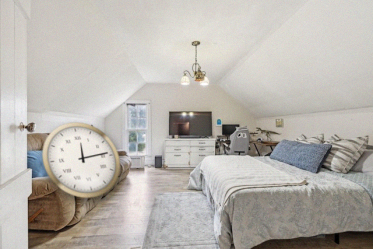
12h14
